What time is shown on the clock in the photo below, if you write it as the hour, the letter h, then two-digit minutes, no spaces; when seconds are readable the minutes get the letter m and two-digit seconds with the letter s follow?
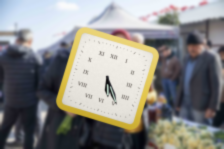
5h24
